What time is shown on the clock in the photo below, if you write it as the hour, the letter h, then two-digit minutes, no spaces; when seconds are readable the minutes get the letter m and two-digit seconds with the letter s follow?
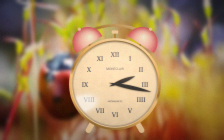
2h17
